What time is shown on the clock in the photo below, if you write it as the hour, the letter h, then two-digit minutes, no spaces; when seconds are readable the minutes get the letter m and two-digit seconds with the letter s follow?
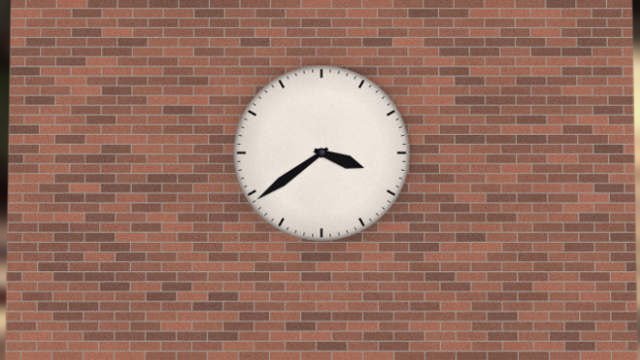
3h39
